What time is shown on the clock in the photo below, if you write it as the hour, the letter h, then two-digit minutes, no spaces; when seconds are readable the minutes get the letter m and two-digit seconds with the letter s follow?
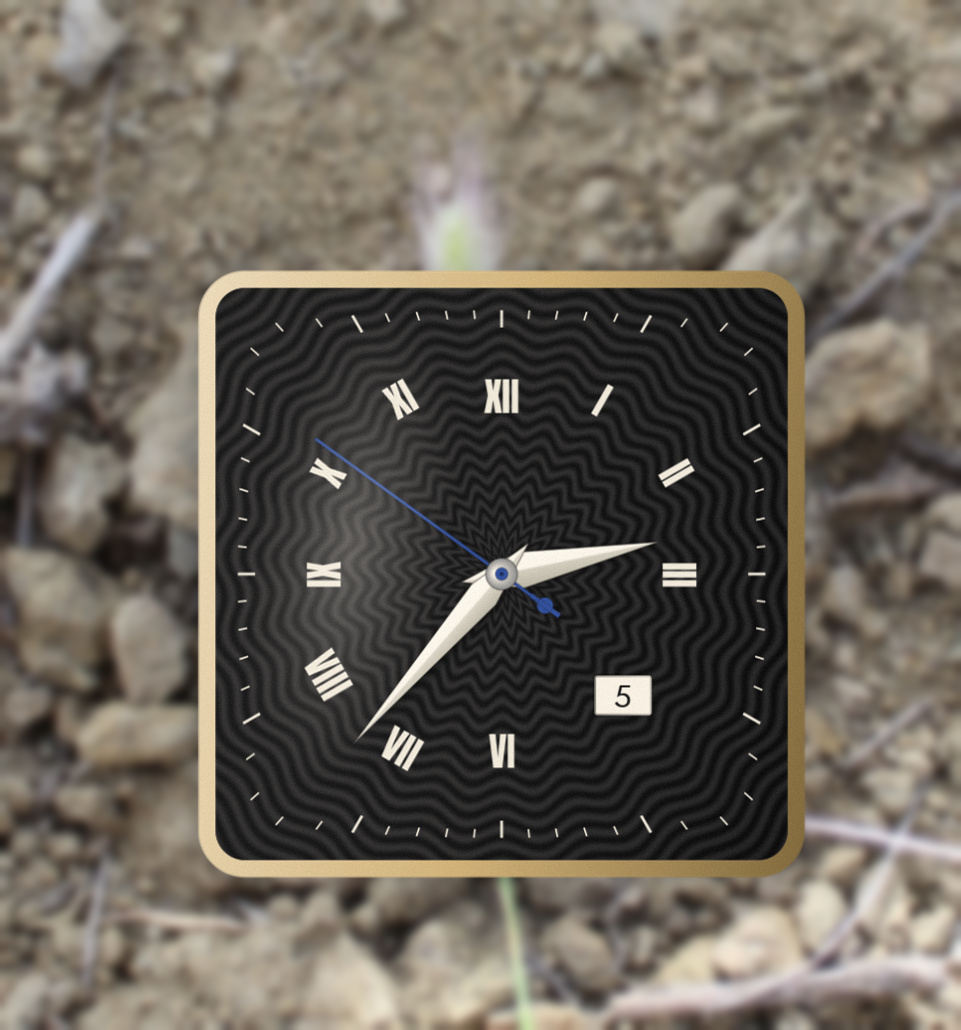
2h36m51s
